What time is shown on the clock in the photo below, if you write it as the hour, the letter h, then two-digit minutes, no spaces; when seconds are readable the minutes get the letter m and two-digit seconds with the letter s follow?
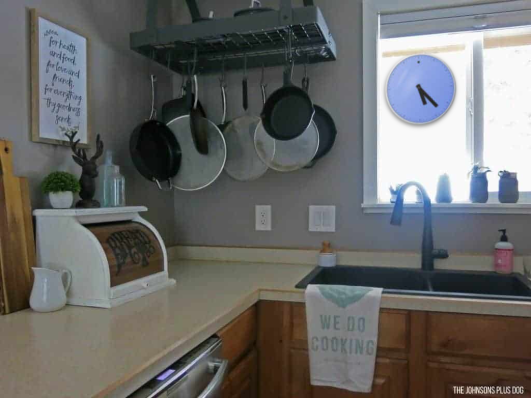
5h23
